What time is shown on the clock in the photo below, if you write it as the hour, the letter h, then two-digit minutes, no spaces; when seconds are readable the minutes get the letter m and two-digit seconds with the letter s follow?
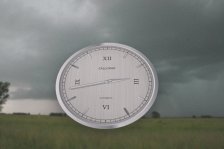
2h43
